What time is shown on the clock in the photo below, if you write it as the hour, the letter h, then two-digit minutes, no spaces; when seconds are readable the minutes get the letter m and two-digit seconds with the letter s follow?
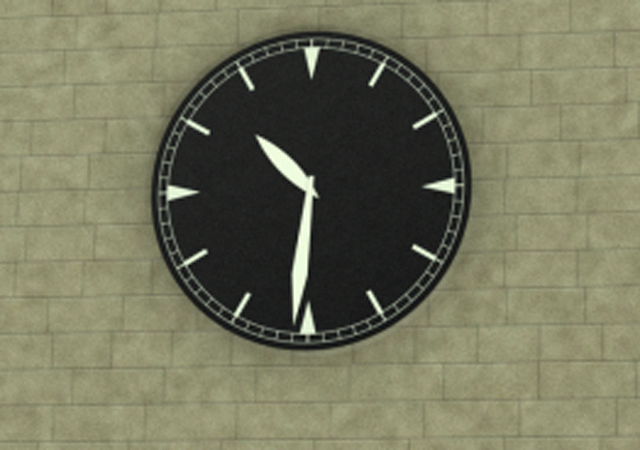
10h31
